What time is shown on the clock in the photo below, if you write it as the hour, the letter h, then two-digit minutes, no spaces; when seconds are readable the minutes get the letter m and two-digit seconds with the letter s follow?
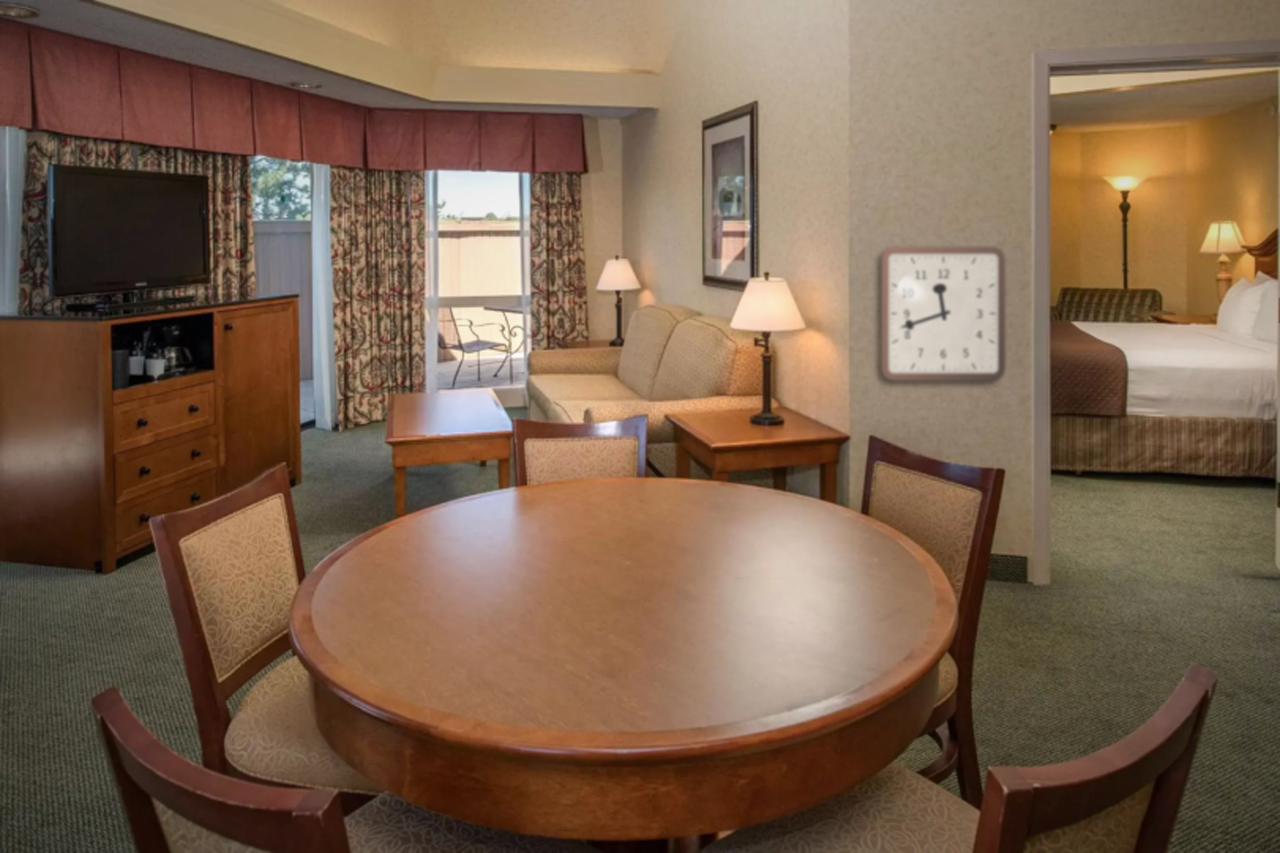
11h42
